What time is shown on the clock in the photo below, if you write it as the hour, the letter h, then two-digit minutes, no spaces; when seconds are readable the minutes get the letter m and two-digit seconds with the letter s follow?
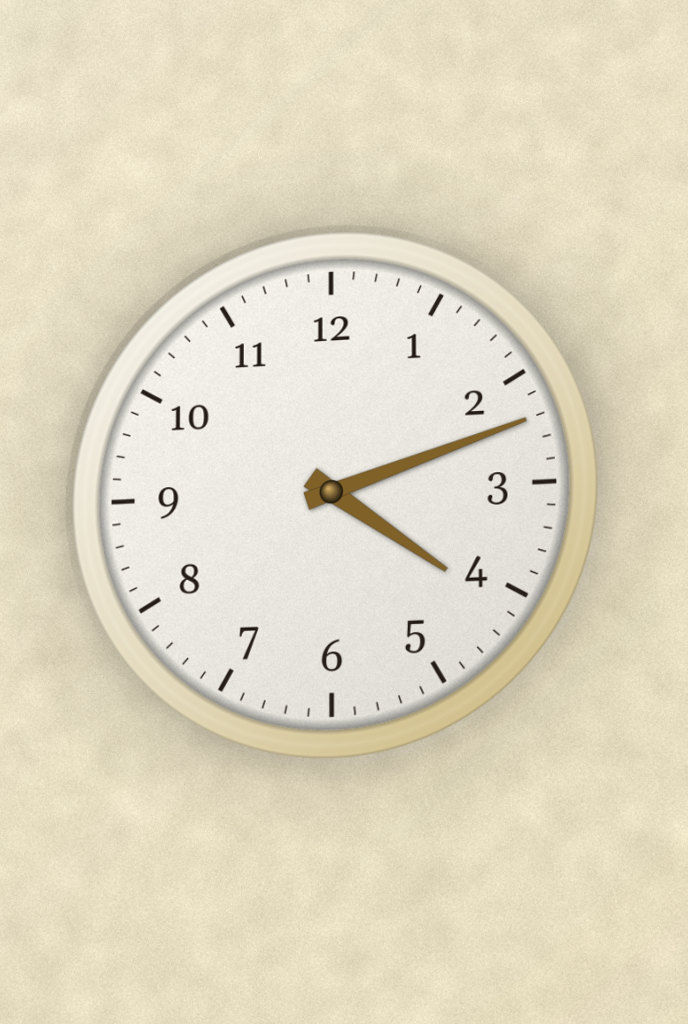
4h12
